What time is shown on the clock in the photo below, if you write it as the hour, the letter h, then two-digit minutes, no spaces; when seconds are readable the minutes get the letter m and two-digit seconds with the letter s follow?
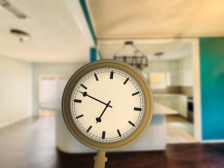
6h48
